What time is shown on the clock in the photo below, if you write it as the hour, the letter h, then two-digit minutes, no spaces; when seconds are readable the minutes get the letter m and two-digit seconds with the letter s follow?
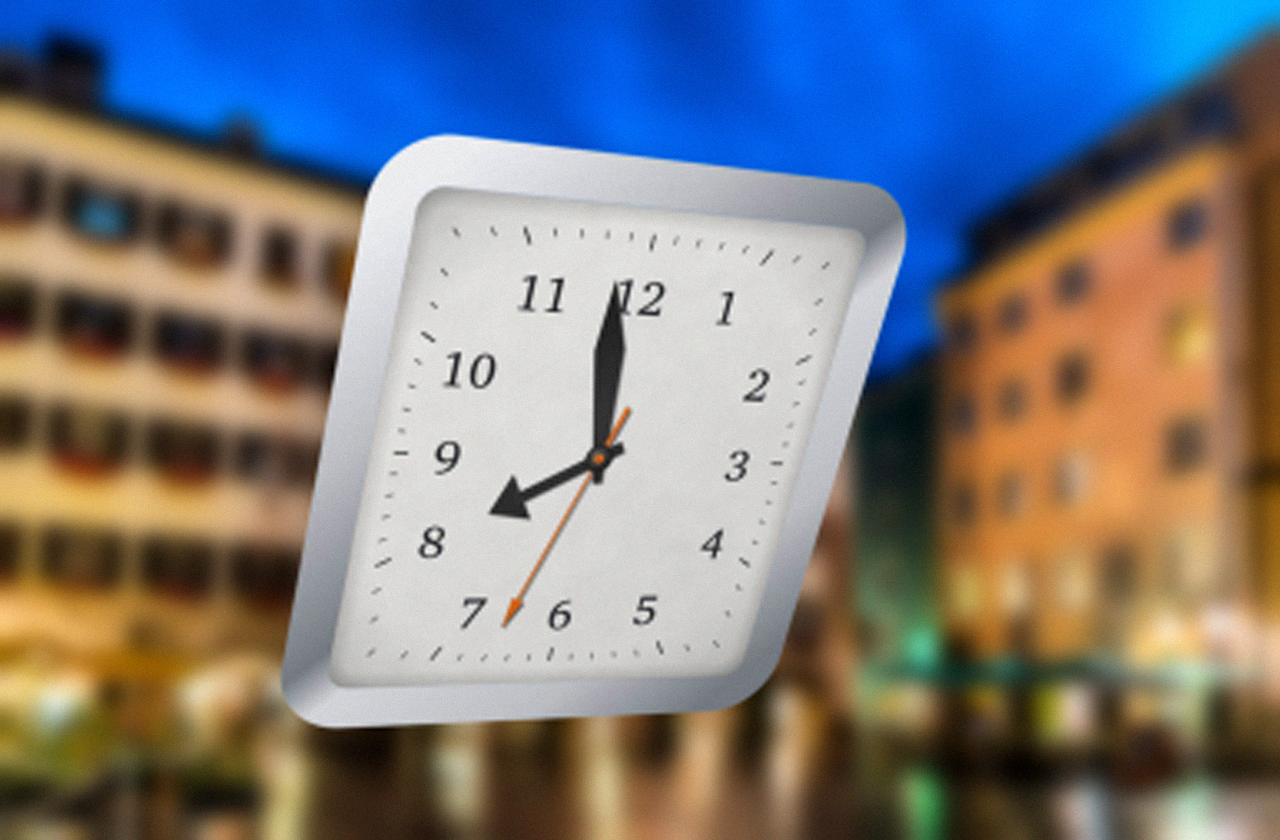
7h58m33s
